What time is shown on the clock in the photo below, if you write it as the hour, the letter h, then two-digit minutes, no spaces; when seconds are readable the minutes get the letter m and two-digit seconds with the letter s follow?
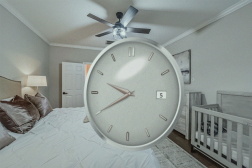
9h40
